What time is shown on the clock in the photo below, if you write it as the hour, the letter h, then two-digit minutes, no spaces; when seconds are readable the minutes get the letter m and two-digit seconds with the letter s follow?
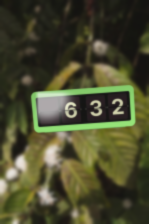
6h32
